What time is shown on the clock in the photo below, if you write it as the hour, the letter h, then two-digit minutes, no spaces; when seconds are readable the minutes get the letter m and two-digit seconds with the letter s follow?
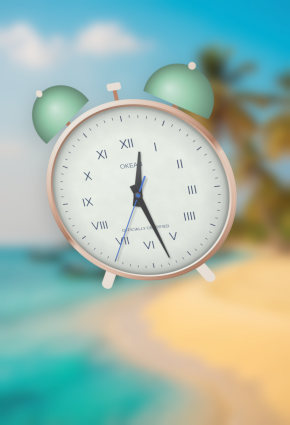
12h27m35s
